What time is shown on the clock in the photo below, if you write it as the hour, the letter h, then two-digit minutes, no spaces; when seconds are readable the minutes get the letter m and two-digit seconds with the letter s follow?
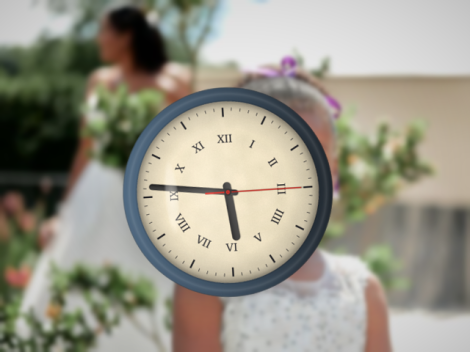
5h46m15s
